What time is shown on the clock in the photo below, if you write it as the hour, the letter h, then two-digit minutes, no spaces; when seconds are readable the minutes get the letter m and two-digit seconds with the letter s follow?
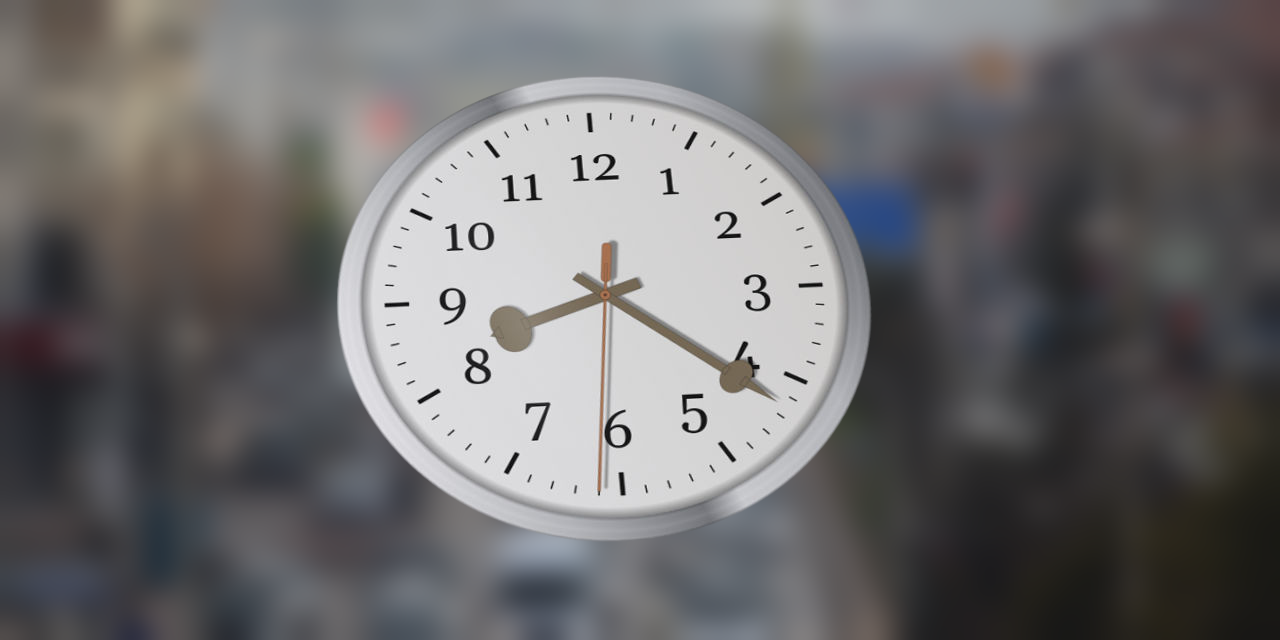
8h21m31s
